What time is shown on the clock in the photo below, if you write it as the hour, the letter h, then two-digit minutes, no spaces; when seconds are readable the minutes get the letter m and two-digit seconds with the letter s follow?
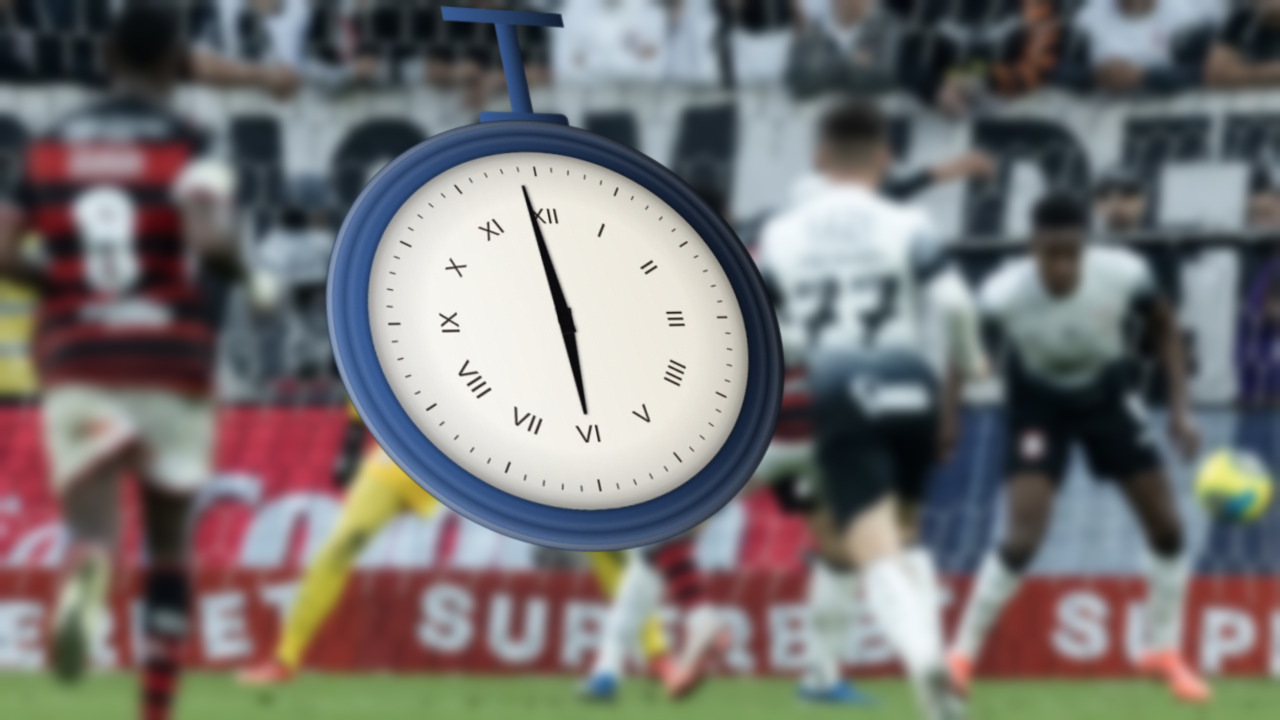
5h59
